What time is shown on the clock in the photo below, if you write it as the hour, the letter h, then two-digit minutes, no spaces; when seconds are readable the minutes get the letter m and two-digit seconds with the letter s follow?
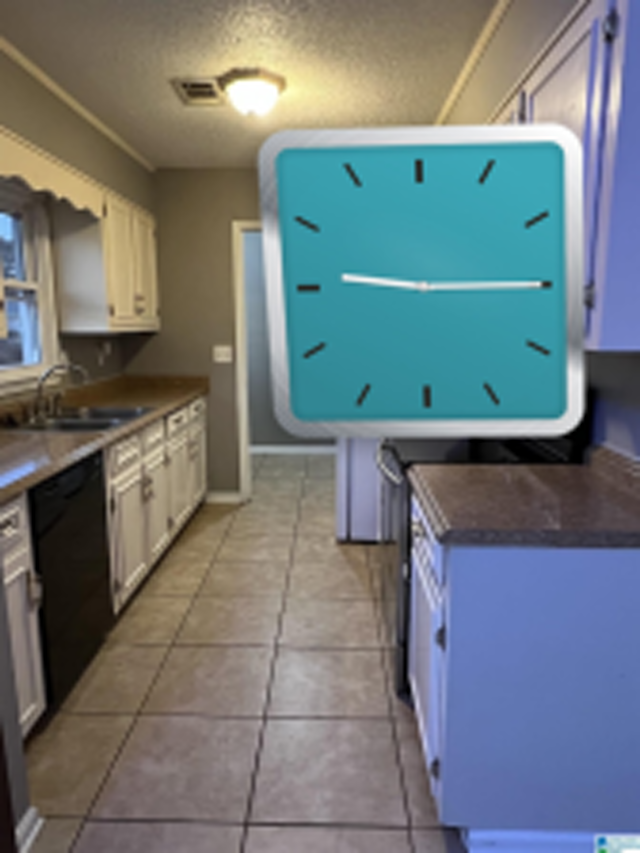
9h15
